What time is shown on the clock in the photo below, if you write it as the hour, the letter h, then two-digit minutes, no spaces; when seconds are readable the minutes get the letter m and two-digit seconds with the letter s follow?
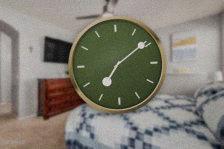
7h09
